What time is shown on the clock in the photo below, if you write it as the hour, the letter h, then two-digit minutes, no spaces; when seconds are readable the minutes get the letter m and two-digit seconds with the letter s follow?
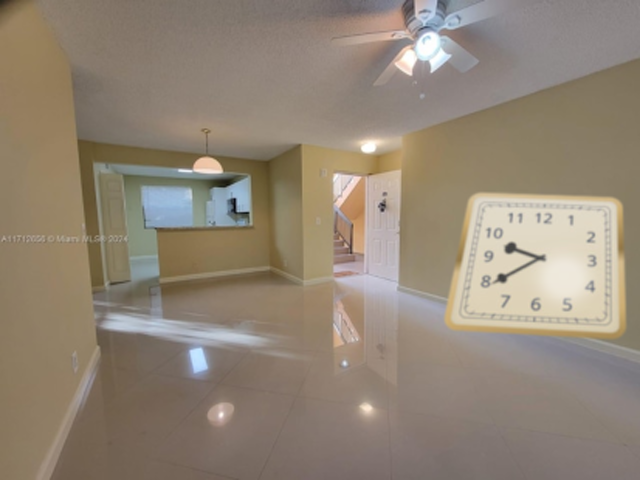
9h39
